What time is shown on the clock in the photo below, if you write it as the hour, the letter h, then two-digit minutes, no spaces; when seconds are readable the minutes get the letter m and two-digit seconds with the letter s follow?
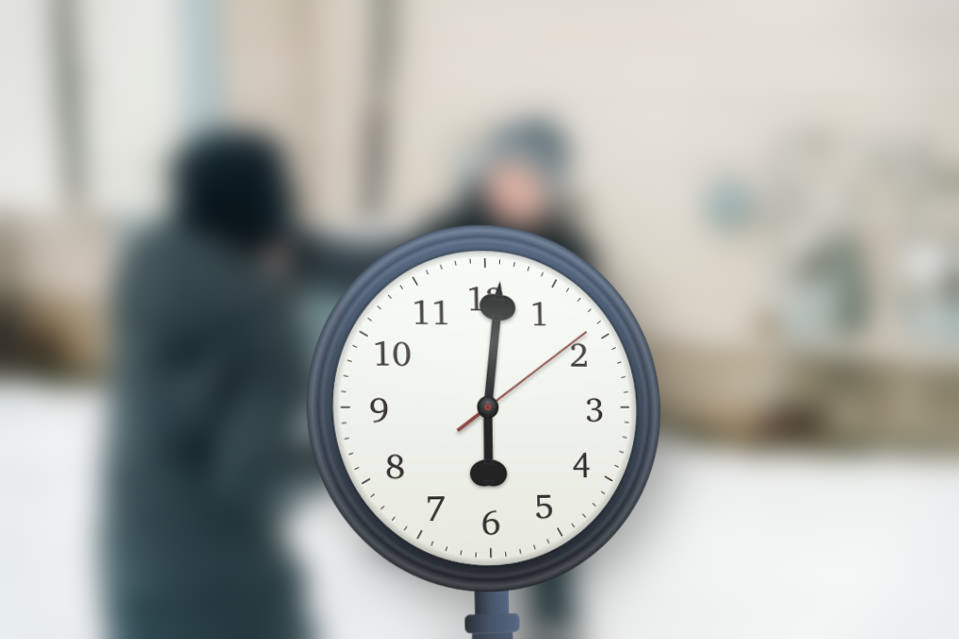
6h01m09s
